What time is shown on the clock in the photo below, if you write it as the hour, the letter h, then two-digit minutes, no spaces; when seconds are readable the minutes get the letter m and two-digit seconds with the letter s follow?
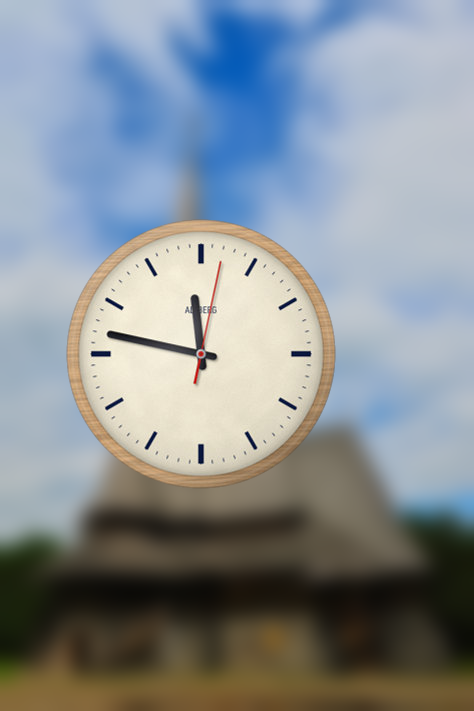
11h47m02s
